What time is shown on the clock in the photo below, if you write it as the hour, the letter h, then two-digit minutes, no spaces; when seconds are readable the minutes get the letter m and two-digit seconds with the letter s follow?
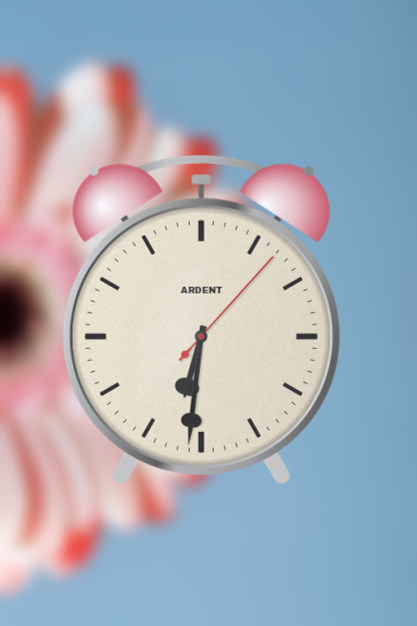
6h31m07s
